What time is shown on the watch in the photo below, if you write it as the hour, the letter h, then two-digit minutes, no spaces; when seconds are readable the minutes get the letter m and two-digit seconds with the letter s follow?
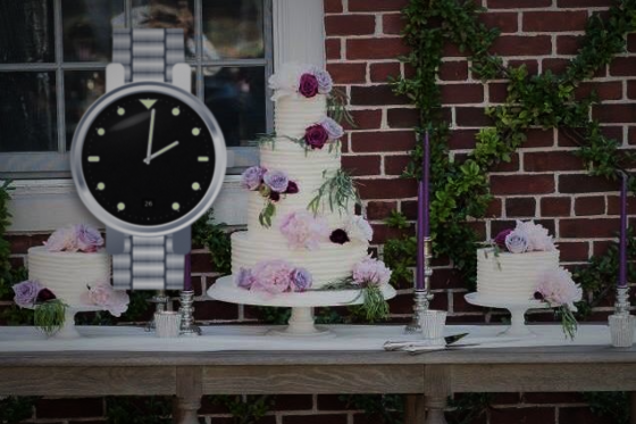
2h01
